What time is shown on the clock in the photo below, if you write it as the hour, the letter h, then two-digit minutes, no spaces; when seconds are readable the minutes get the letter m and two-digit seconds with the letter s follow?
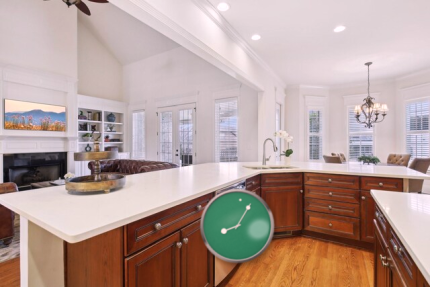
8h04
